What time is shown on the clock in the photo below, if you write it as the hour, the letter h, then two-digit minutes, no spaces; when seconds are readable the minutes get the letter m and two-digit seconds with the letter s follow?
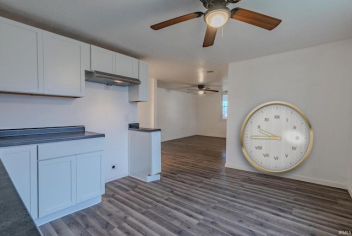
9h45
